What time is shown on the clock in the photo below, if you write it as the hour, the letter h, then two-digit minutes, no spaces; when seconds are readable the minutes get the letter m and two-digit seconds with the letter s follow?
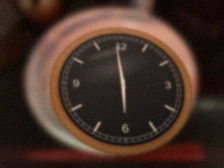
5h59
